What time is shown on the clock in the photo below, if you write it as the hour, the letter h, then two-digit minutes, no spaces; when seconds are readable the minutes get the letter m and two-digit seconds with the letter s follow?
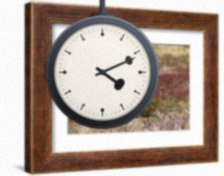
4h11
